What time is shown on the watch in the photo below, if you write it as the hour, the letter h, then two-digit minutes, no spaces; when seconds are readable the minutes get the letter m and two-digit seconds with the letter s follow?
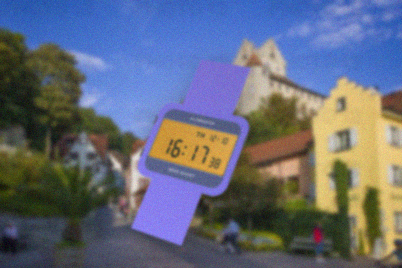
16h17
